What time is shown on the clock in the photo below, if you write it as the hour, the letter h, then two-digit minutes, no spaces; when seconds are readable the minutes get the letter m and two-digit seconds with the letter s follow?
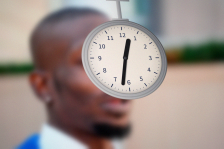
12h32
